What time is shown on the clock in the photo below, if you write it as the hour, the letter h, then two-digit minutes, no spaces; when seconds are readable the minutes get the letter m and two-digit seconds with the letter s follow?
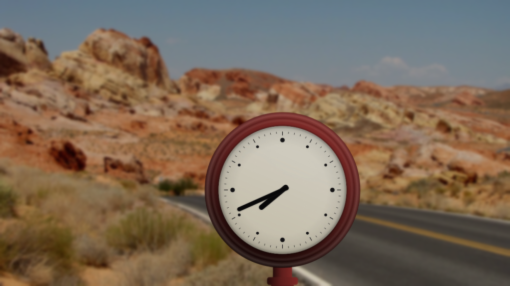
7h41
